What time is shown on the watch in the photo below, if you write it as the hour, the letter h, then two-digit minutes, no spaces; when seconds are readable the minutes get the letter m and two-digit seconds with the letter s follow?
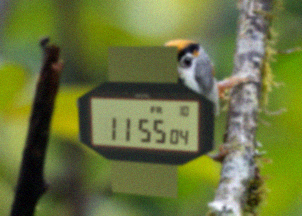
11h55m04s
